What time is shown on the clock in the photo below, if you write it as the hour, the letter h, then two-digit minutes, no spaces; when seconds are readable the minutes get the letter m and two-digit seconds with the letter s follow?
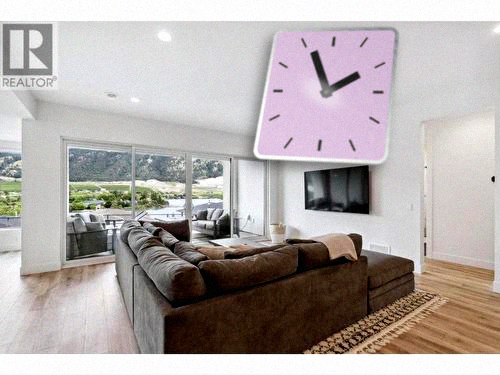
1h56
